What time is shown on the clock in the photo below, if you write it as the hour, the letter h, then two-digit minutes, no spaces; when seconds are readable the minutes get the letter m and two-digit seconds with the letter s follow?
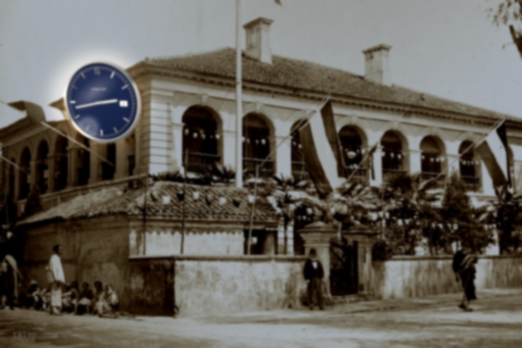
2h43
